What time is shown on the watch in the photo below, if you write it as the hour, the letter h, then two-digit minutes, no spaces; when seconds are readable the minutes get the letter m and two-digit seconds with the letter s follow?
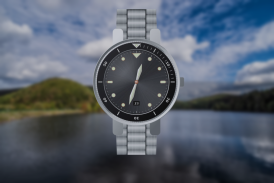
12h33
